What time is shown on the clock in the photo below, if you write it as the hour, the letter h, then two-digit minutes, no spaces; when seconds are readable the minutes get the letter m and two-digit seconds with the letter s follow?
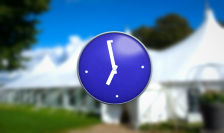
6h59
